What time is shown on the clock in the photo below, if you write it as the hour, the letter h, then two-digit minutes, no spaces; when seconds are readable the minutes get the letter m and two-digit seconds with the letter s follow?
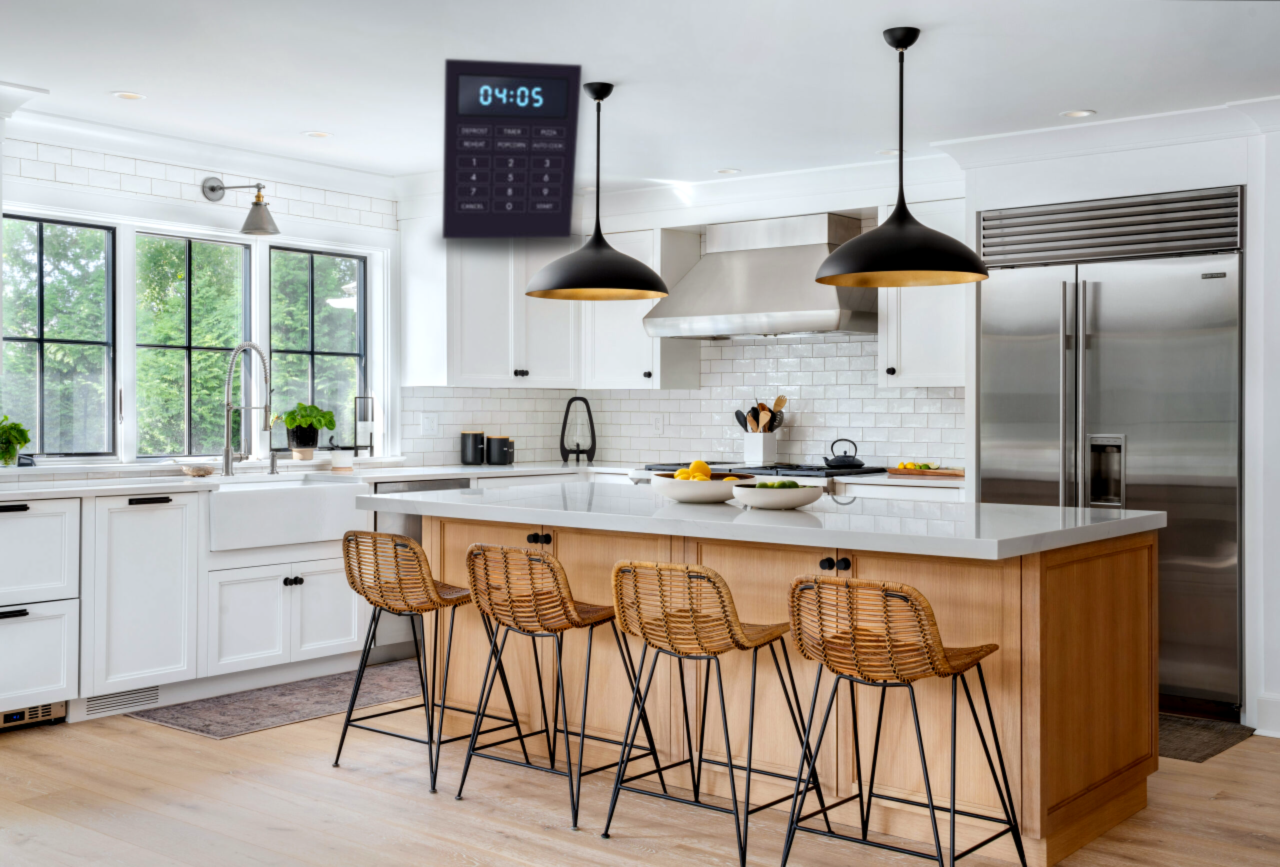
4h05
